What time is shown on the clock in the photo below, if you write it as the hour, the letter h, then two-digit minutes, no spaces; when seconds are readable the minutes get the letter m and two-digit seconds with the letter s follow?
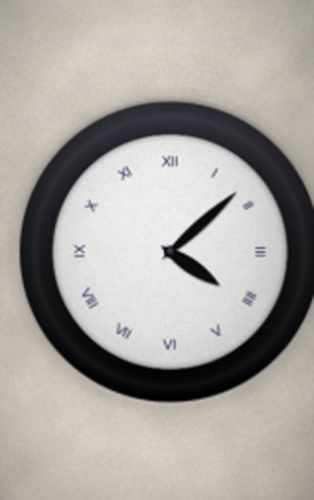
4h08
